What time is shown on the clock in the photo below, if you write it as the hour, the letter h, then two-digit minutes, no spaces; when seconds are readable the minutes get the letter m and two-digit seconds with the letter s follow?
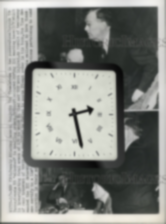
2h28
